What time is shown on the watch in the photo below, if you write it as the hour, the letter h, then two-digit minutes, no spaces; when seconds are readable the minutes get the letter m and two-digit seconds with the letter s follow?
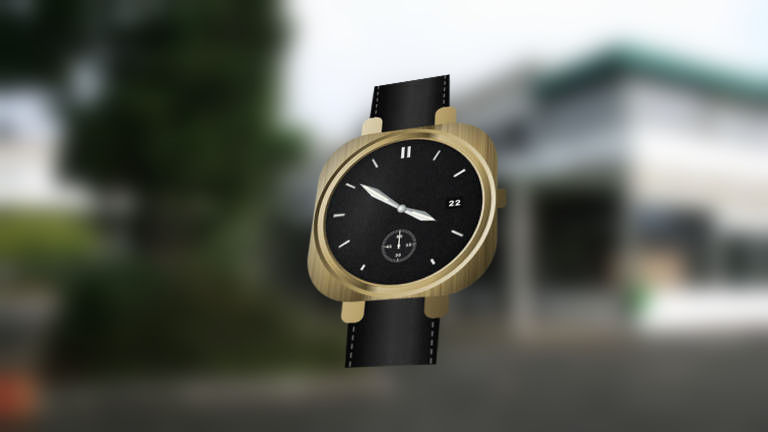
3h51
